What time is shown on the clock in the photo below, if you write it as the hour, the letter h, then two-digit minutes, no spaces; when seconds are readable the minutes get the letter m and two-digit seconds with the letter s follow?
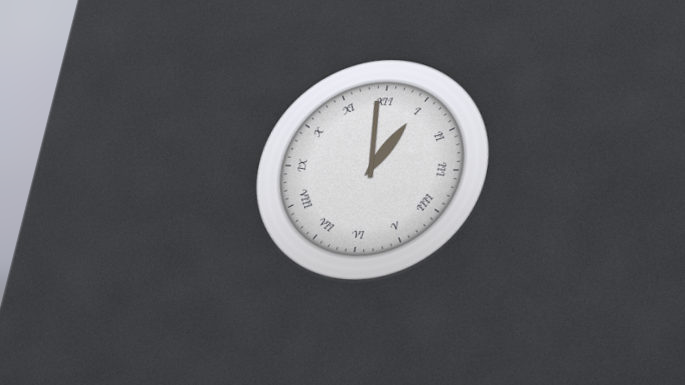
12h59
